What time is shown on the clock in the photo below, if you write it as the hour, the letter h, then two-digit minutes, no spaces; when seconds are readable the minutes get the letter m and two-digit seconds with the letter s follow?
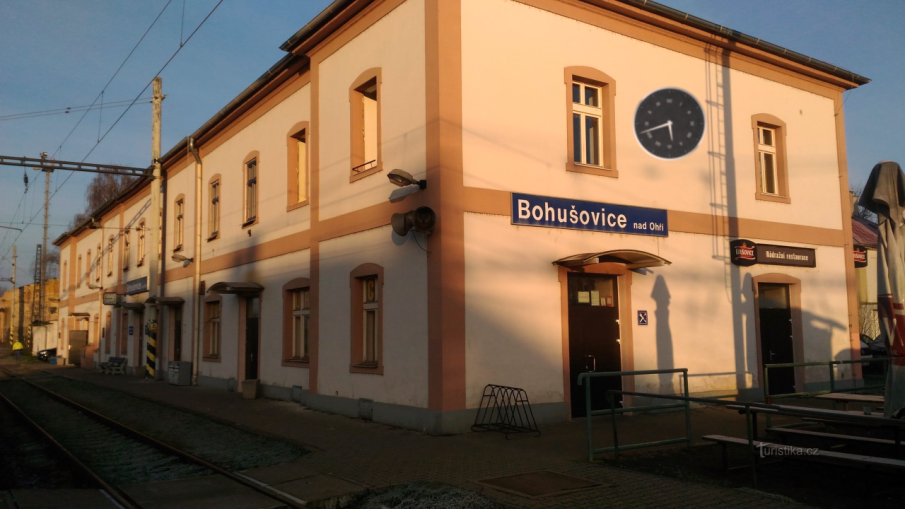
5h42
